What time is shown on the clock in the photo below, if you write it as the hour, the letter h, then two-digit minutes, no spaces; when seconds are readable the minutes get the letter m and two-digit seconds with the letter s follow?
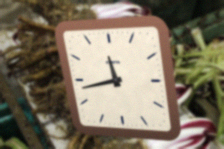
11h43
